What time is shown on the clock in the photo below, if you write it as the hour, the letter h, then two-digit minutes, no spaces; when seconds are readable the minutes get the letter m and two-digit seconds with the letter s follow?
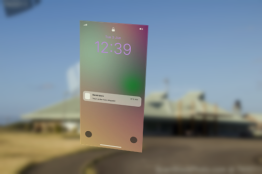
12h39
